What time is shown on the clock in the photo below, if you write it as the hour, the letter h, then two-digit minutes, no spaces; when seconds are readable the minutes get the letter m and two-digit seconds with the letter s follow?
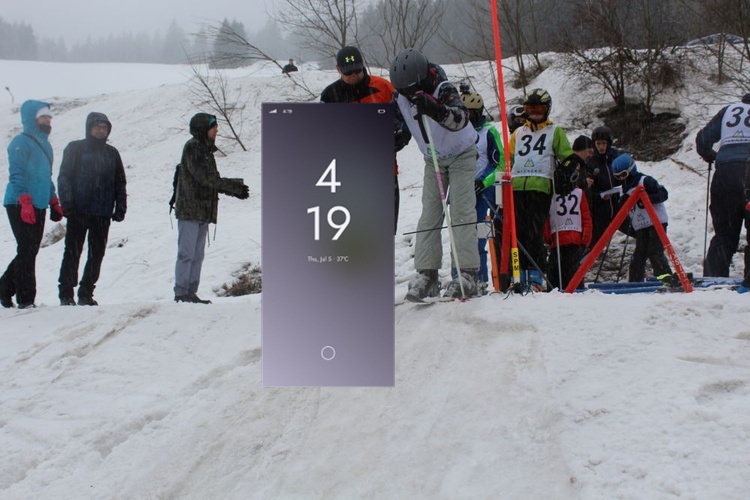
4h19
